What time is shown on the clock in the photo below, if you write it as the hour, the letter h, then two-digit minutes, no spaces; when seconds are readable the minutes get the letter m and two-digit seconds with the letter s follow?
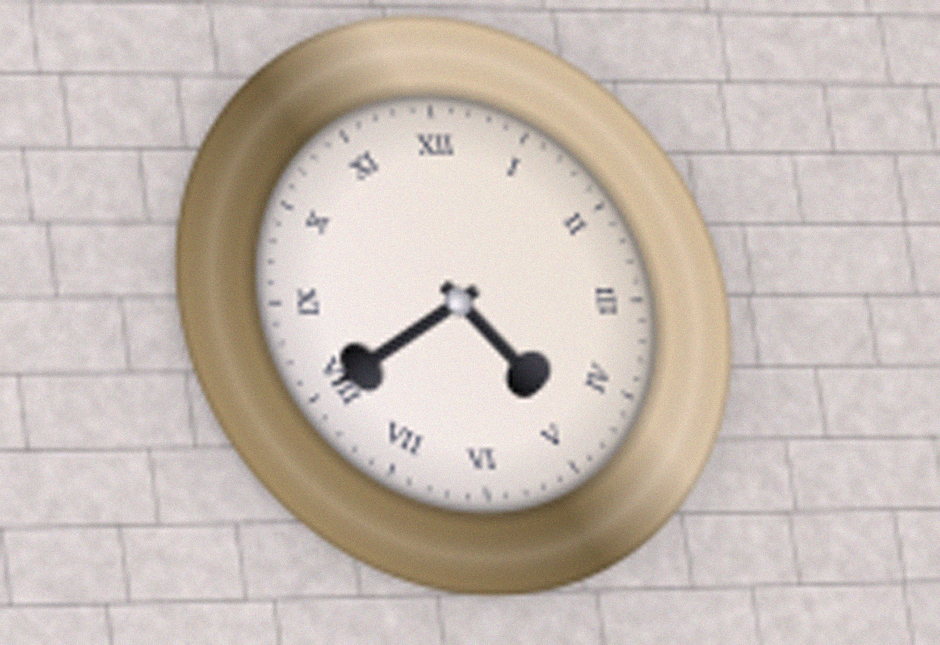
4h40
